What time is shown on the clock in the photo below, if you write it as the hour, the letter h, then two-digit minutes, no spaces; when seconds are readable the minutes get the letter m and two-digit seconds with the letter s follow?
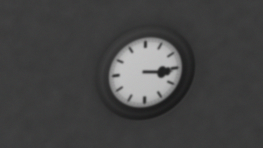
3h16
